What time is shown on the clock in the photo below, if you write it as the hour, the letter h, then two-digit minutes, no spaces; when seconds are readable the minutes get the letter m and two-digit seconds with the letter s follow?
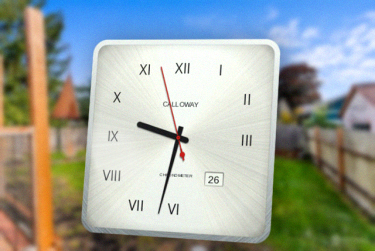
9h31m57s
